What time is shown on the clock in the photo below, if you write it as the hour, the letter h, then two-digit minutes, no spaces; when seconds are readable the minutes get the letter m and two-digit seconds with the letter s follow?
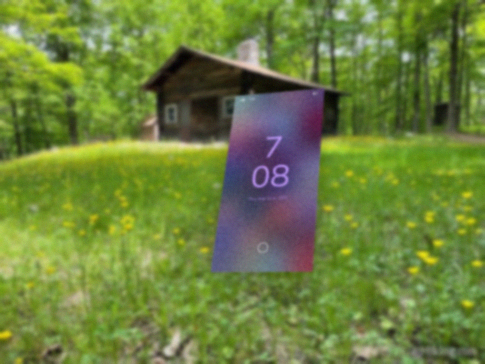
7h08
